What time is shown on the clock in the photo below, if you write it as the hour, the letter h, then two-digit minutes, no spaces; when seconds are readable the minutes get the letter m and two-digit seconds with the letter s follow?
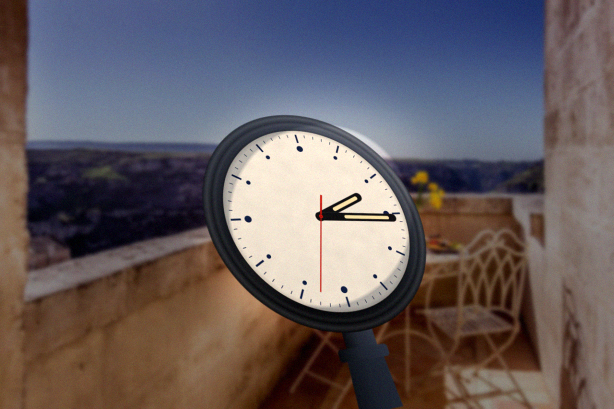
2h15m33s
